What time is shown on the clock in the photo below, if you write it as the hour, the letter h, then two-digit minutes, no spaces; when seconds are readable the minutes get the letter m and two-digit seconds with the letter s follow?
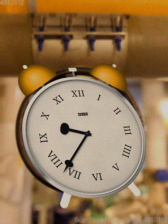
9h37
